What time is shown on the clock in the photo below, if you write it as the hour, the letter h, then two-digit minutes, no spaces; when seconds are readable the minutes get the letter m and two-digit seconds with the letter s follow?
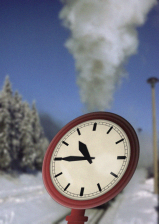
10h45
